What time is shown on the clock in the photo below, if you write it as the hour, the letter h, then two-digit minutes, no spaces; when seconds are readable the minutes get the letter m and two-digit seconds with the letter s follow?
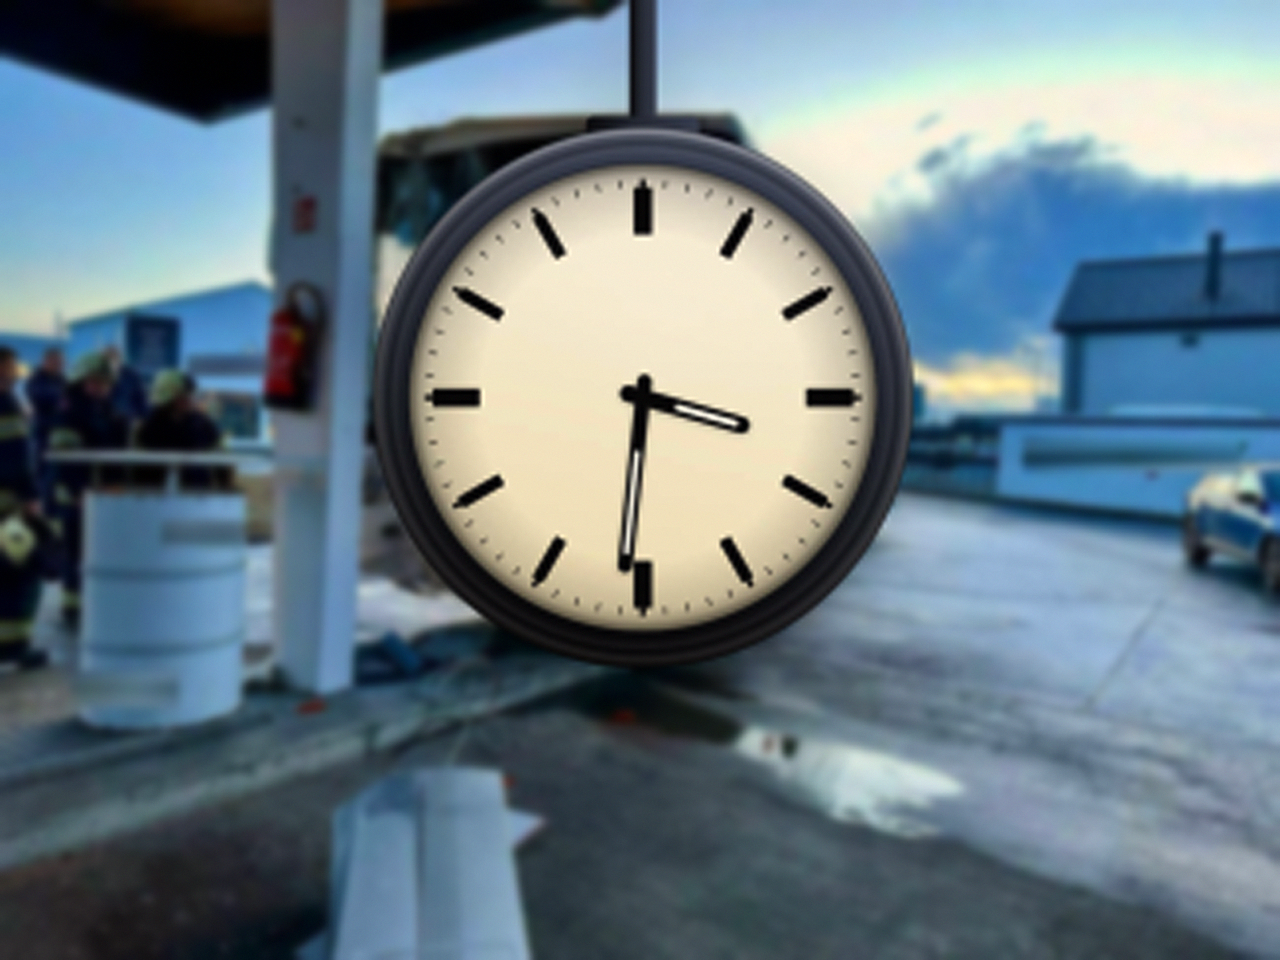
3h31
